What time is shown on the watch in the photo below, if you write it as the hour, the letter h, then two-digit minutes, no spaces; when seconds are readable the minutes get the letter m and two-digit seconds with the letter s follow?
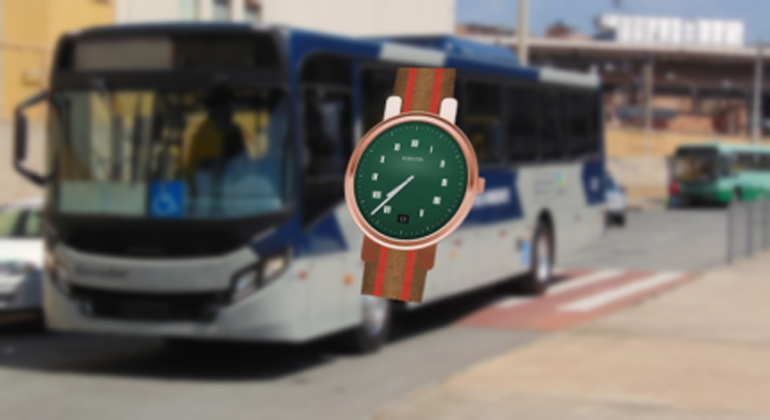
7h37
